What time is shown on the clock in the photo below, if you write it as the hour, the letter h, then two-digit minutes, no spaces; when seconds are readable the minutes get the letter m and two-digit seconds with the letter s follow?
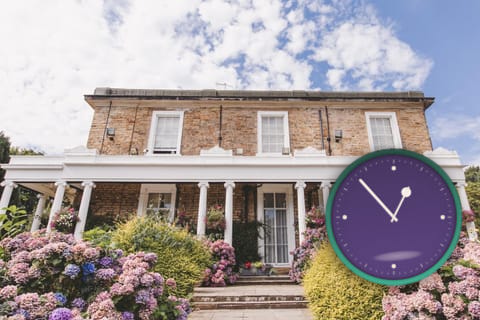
12h53
